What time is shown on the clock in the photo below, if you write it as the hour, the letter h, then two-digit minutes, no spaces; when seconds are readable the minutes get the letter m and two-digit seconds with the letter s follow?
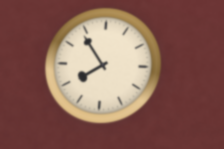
7h54
